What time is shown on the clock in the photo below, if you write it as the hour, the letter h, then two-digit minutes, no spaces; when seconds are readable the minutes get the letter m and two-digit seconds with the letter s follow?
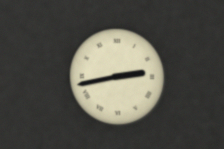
2h43
